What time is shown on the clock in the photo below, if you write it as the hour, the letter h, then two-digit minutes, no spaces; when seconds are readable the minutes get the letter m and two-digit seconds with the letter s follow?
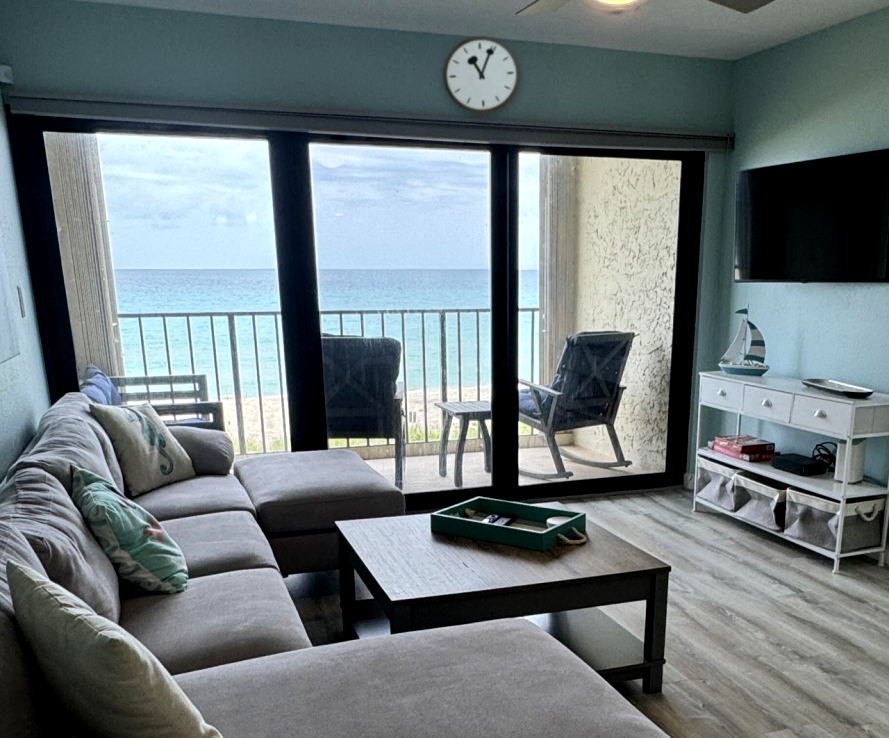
11h04
